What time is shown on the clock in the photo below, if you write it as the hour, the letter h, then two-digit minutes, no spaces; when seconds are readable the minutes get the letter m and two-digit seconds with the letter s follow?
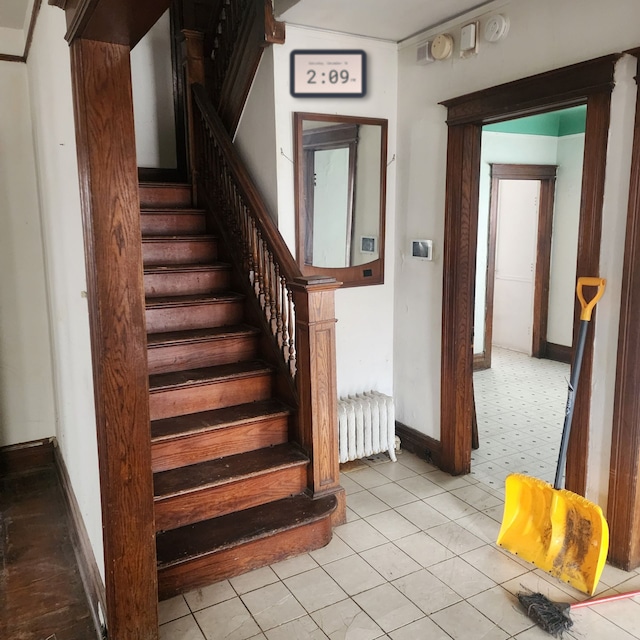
2h09
